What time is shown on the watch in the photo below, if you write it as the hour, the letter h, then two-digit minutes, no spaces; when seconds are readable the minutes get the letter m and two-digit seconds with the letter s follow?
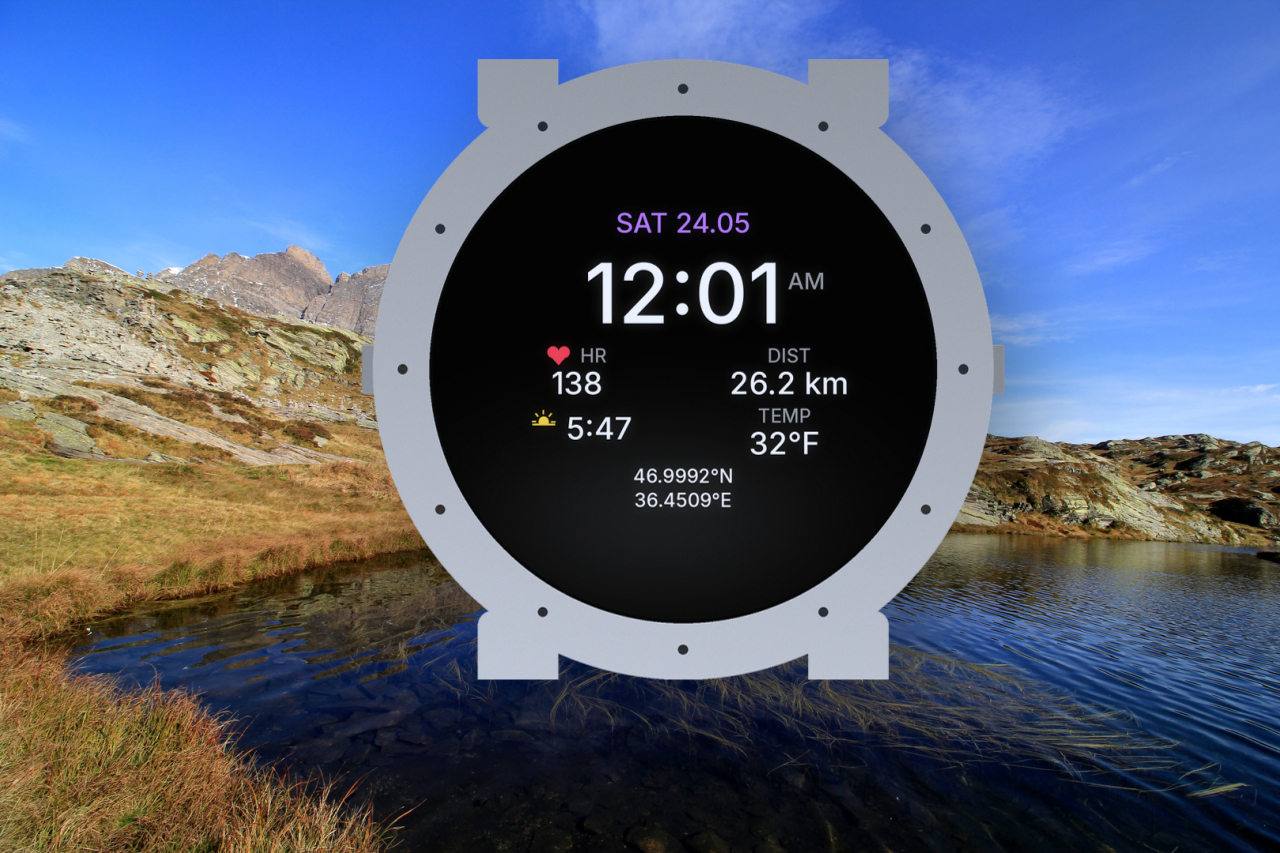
12h01
